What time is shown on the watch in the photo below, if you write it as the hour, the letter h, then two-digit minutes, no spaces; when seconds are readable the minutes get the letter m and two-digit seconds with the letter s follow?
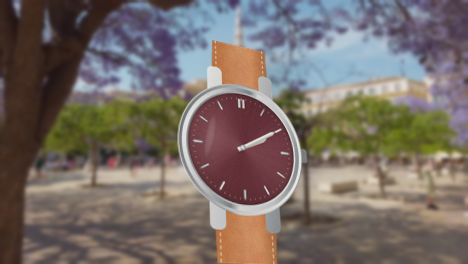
2h10
